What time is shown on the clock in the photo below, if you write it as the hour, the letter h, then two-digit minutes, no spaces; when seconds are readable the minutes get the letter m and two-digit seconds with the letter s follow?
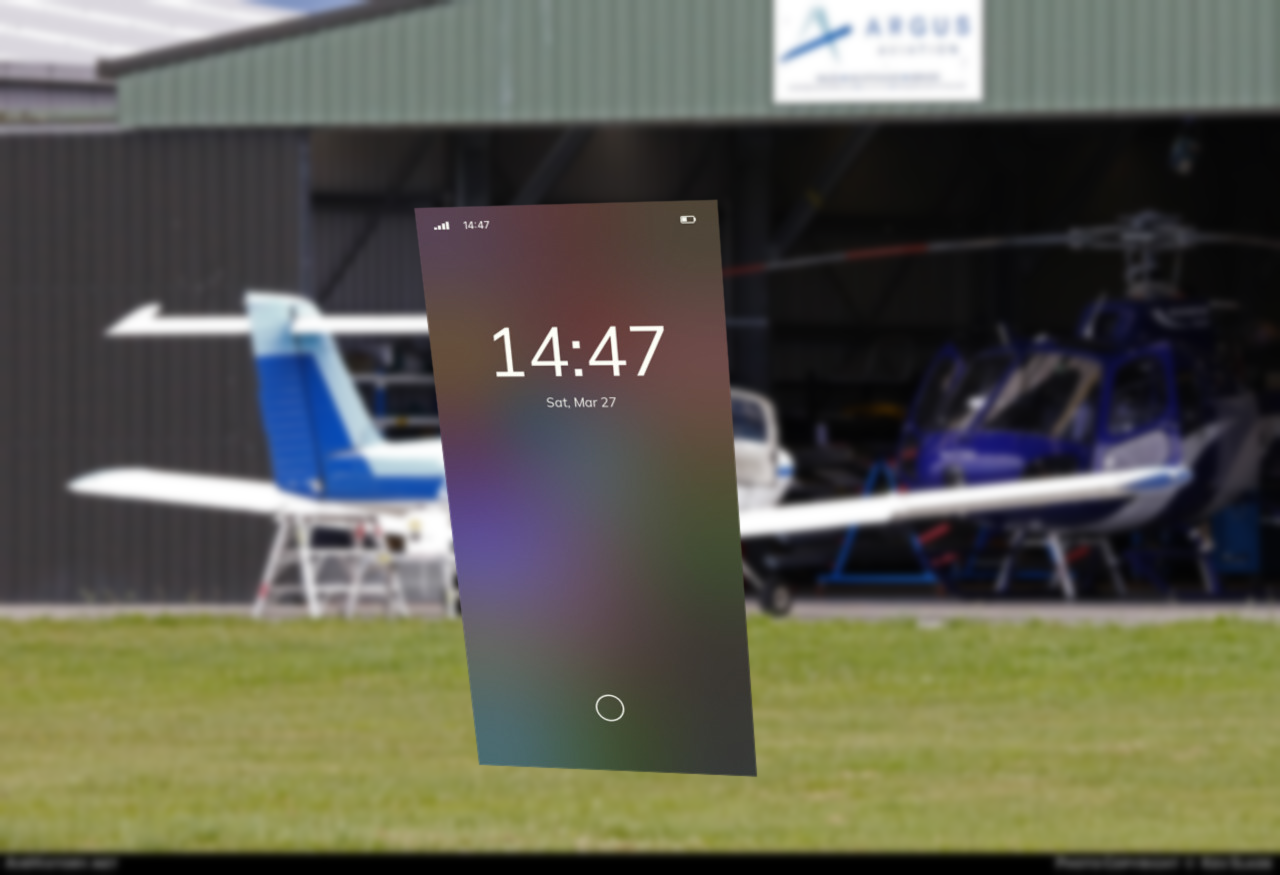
14h47
